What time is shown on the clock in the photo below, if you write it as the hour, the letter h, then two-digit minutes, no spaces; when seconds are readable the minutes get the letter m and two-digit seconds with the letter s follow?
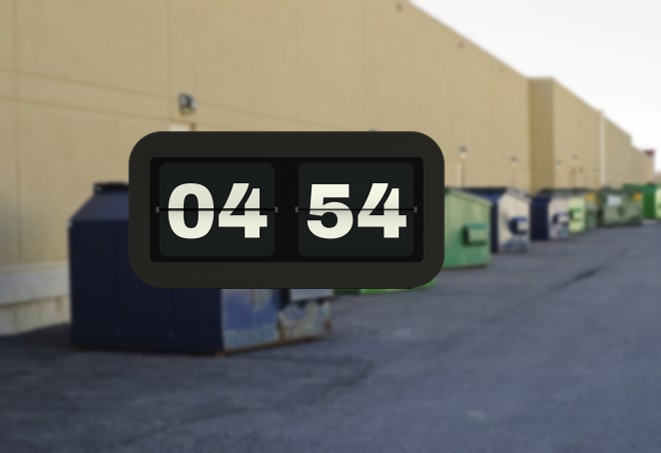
4h54
